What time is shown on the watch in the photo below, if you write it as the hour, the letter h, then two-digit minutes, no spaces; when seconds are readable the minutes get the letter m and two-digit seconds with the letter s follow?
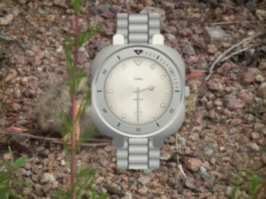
2h30
